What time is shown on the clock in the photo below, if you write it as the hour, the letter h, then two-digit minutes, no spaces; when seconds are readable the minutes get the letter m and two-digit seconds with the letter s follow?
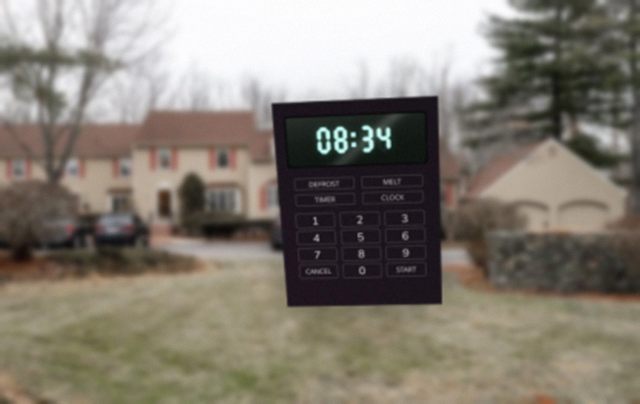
8h34
